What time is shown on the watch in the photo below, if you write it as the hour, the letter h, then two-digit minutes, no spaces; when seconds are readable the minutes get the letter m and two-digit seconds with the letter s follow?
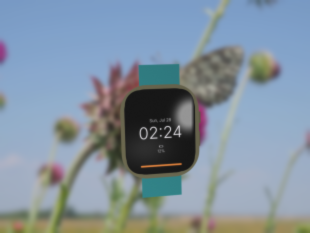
2h24
